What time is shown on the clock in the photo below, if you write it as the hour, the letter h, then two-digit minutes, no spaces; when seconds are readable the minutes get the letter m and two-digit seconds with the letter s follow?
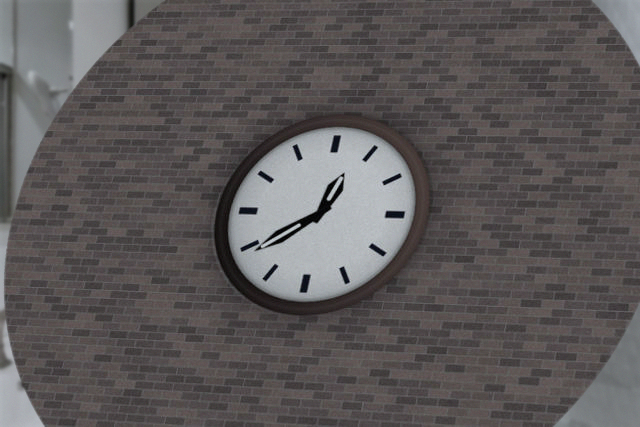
12h39
